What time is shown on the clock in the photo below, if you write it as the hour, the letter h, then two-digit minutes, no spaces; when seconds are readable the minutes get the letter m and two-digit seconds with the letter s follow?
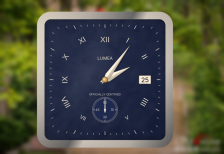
2h06
